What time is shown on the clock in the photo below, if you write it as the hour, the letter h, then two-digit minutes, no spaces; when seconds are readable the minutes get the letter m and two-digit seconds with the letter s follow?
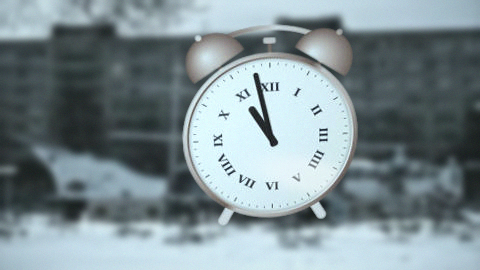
10h58
